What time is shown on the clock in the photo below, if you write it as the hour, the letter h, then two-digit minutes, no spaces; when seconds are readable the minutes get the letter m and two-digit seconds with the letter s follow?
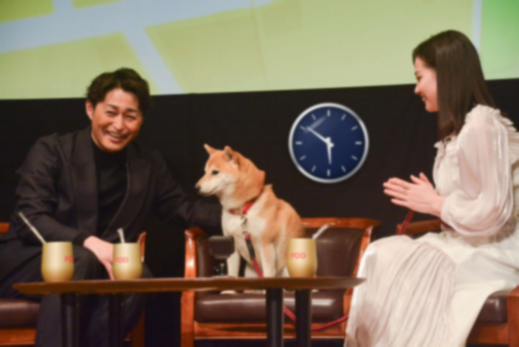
5h51
